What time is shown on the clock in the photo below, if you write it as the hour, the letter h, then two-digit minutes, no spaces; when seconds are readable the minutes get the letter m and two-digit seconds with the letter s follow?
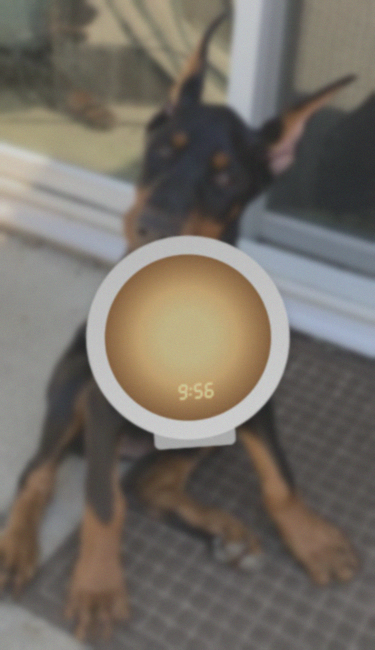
9h56
